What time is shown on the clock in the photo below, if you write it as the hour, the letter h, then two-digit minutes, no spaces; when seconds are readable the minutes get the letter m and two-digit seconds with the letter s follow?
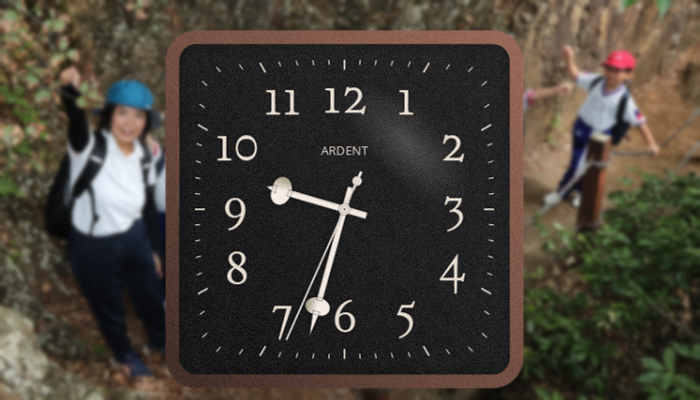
9h32m34s
